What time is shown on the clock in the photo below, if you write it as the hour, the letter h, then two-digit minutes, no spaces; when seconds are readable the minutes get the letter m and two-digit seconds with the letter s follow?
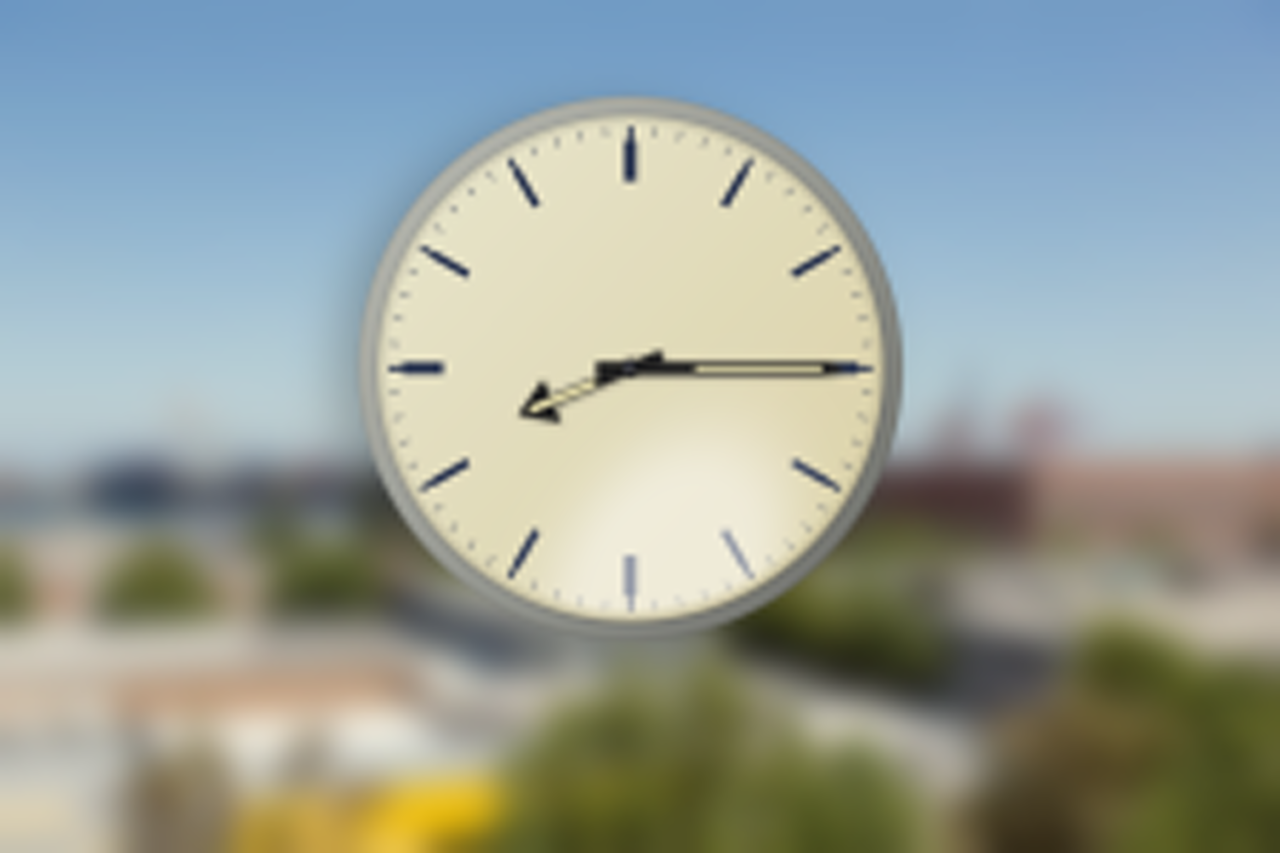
8h15
